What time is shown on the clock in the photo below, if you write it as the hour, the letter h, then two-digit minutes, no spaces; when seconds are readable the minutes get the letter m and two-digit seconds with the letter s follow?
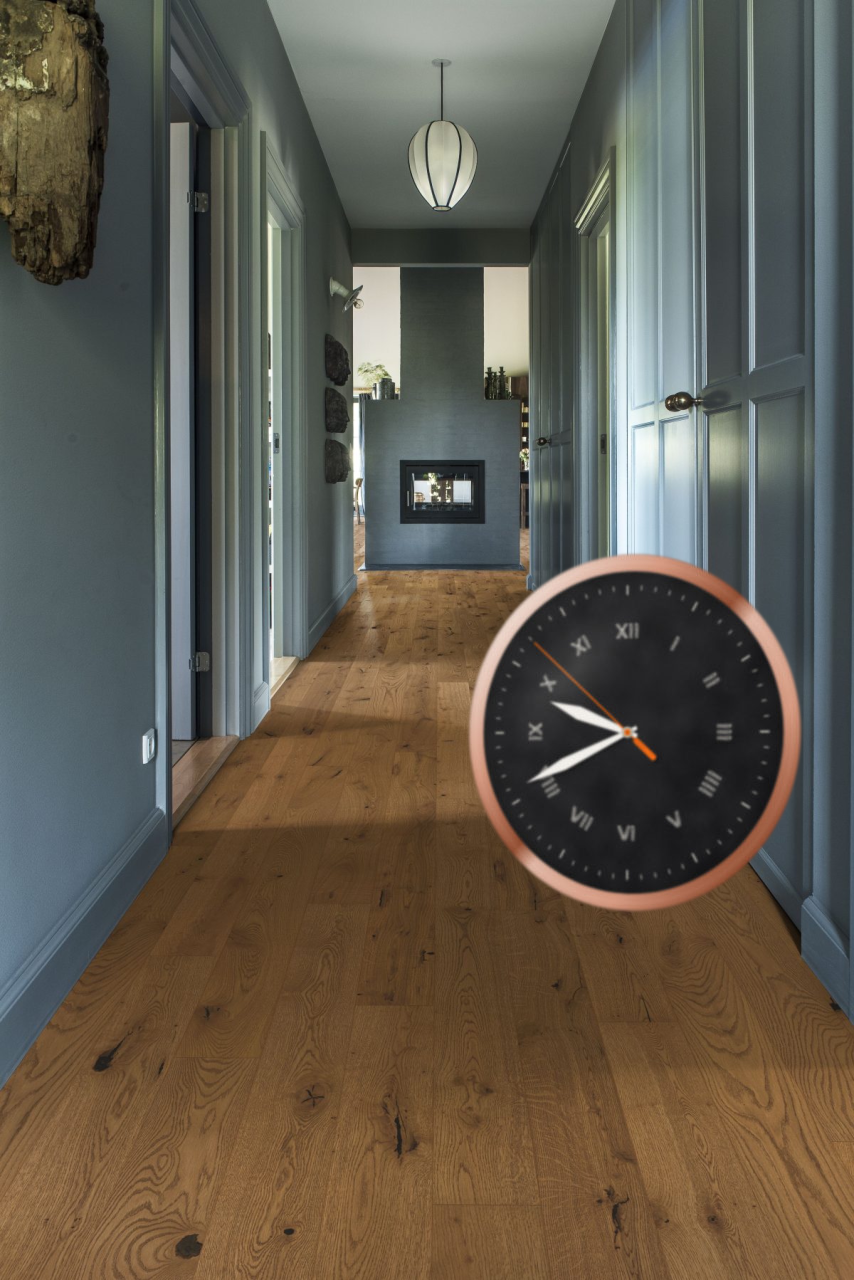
9h40m52s
